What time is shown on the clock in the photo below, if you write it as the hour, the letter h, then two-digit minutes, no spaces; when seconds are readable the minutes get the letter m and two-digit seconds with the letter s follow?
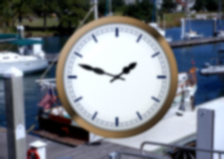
1h48
